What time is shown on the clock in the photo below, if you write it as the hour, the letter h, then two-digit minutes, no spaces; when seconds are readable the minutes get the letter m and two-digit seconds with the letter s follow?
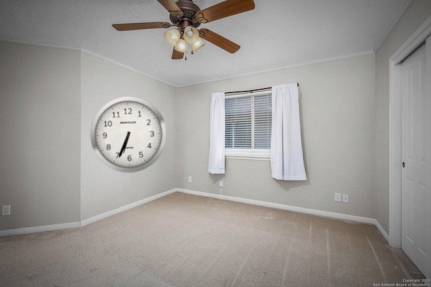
6h34
